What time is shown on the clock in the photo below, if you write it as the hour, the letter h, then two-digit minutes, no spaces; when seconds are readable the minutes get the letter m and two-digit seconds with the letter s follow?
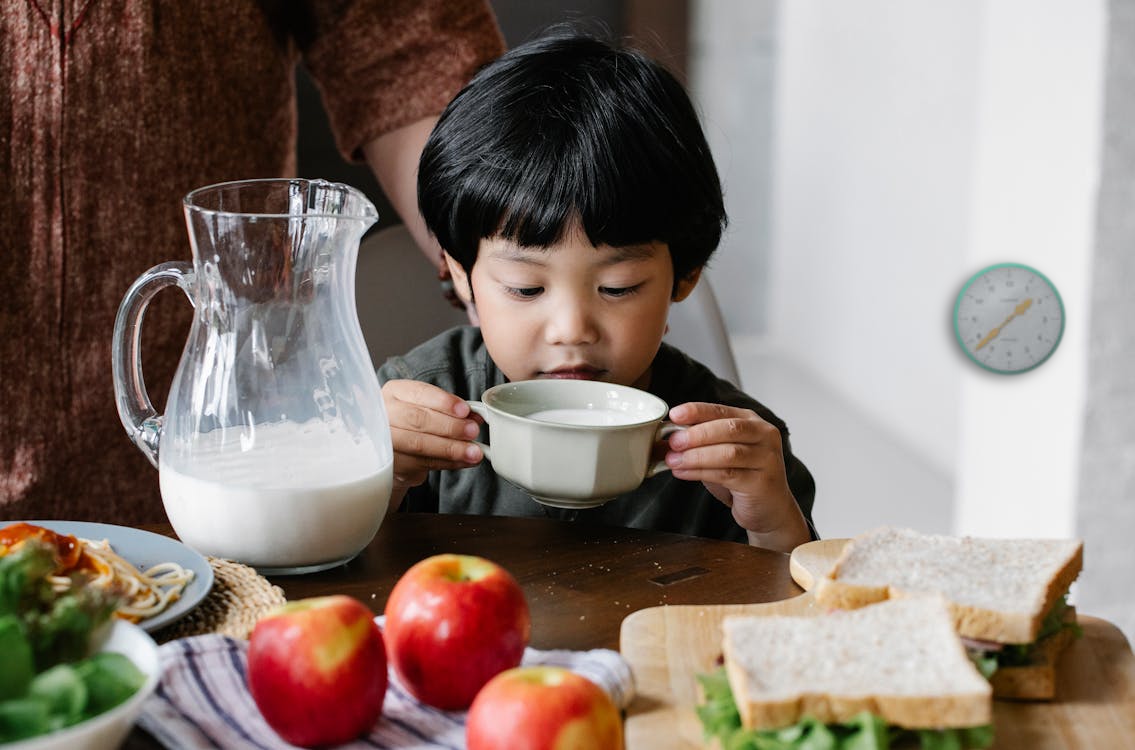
1h38
